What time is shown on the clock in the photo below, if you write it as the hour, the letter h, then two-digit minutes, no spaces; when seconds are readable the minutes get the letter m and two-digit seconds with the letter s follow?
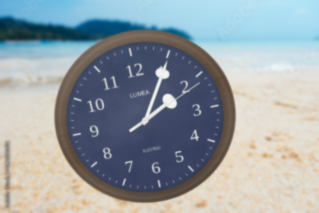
2h05m11s
